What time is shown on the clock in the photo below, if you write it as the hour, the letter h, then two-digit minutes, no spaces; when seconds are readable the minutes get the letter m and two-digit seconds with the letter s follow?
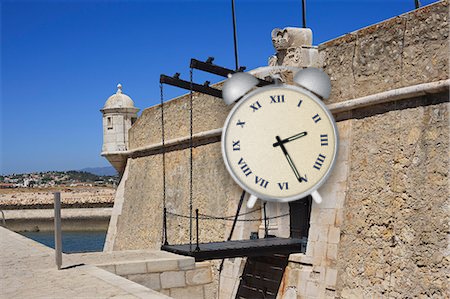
2h26
